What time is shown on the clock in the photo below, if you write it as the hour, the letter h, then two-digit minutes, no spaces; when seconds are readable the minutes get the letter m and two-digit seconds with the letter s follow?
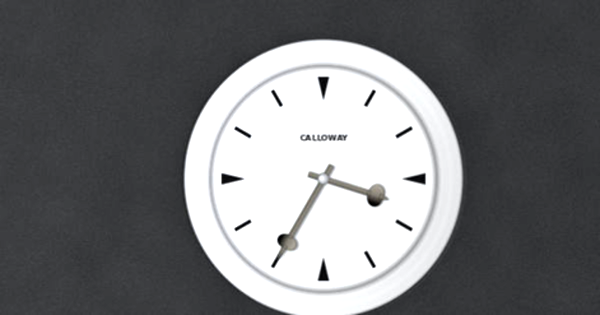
3h35
